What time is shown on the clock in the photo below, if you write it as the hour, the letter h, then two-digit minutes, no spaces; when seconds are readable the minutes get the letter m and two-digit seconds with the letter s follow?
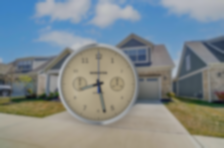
8h28
